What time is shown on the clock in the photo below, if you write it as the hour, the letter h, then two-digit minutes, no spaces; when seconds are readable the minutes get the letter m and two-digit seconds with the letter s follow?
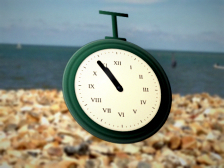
10h54
